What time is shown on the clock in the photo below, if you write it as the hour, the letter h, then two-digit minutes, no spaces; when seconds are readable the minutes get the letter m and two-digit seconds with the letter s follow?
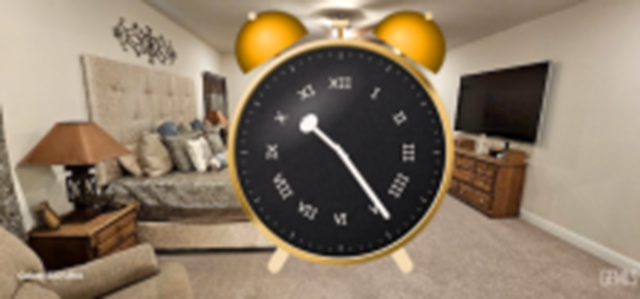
10h24
